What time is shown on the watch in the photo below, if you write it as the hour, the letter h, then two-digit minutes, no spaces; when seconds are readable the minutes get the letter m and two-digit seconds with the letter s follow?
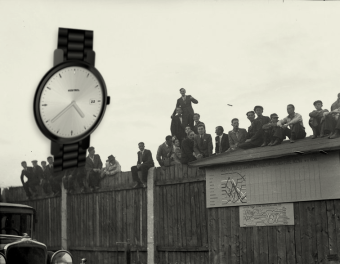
4h39
